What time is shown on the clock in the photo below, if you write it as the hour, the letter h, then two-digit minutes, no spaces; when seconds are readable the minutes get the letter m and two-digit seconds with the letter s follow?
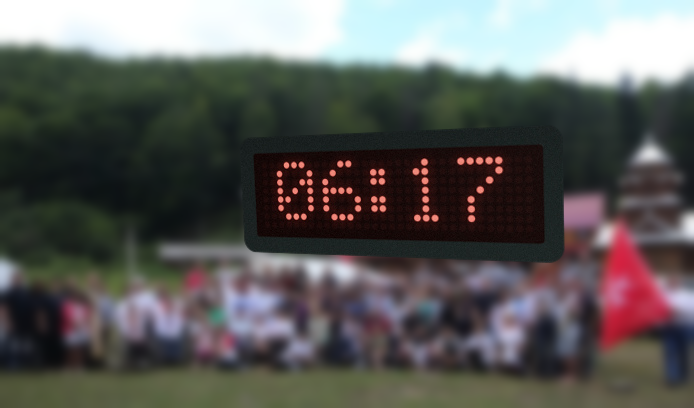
6h17
